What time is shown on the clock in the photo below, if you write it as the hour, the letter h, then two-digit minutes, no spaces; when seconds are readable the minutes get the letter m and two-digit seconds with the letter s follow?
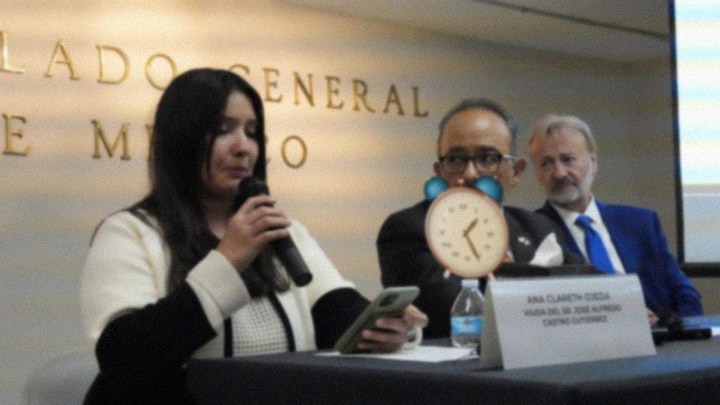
1h26
